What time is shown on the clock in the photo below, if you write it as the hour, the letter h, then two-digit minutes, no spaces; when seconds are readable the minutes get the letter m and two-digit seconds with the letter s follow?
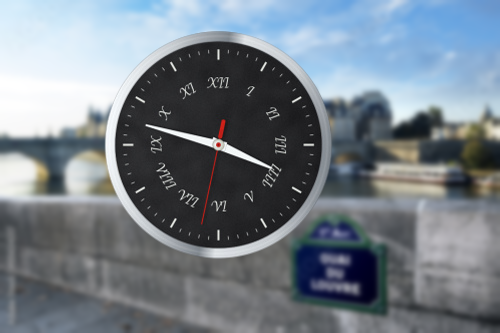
3h47m32s
